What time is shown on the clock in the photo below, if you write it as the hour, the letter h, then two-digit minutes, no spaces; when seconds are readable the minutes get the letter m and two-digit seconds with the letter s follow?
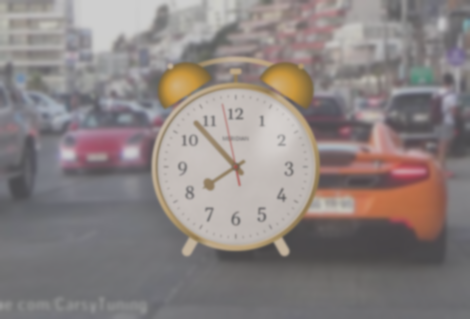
7h52m58s
